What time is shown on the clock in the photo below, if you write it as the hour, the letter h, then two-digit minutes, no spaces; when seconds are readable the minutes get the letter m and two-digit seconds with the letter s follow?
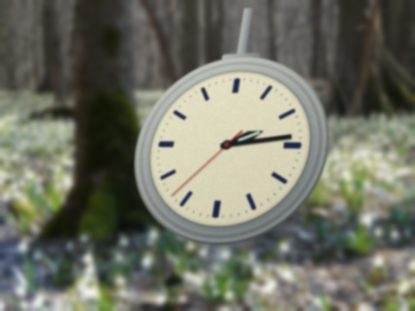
2h13m37s
